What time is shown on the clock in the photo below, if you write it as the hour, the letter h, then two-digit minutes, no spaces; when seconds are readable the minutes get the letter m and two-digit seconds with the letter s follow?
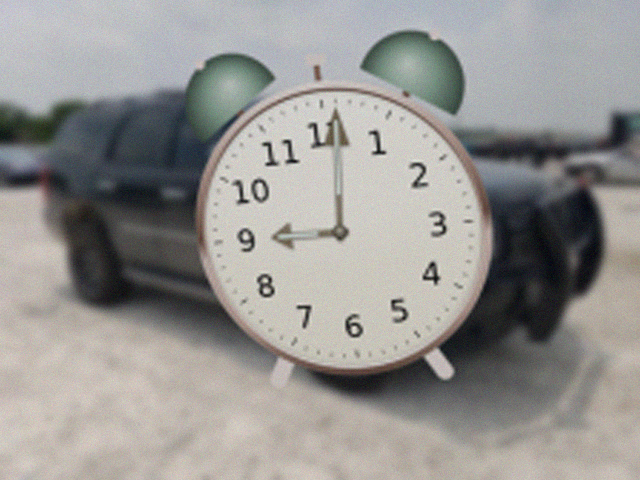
9h01
